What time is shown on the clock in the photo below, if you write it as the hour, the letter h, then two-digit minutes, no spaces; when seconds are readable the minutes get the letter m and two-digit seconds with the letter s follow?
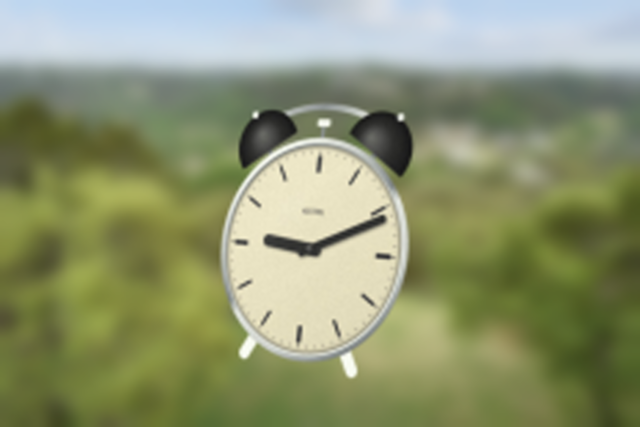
9h11
